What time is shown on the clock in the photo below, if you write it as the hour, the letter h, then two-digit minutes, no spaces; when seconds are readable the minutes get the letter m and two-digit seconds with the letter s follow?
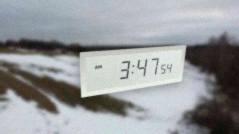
3h47m54s
